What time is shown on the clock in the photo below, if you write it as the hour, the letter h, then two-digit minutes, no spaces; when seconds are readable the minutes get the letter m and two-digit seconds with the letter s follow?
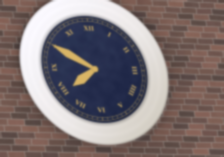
7h50
